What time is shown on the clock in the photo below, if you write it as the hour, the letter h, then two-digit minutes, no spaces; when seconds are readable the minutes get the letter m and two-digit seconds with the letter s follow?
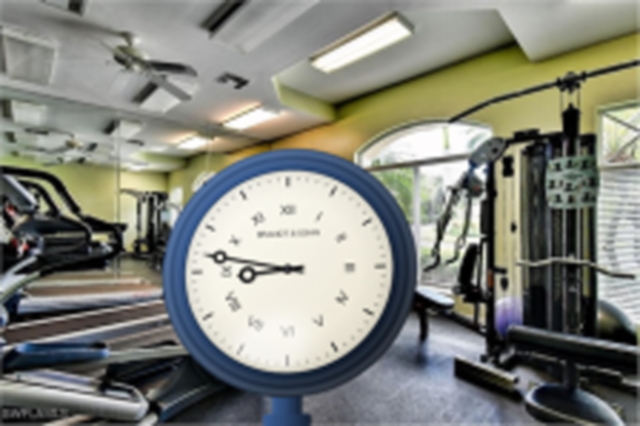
8h47
